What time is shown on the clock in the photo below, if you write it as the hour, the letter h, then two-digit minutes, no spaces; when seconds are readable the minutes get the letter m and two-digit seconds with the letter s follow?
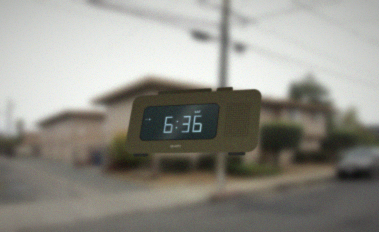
6h36
